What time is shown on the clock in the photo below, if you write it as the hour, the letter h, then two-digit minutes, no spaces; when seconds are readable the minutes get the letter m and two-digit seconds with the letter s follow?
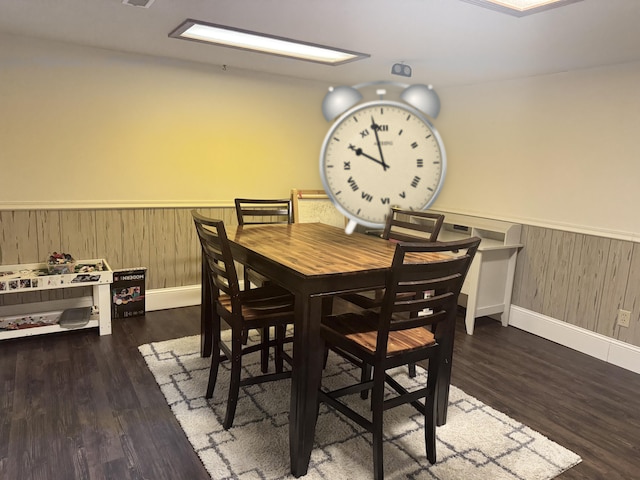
9h58
